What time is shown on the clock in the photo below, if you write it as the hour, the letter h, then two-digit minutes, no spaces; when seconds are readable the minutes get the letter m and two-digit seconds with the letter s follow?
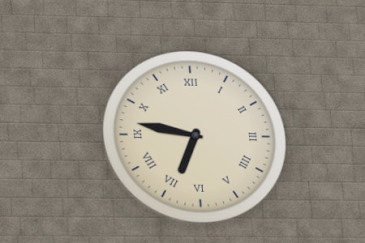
6h47
